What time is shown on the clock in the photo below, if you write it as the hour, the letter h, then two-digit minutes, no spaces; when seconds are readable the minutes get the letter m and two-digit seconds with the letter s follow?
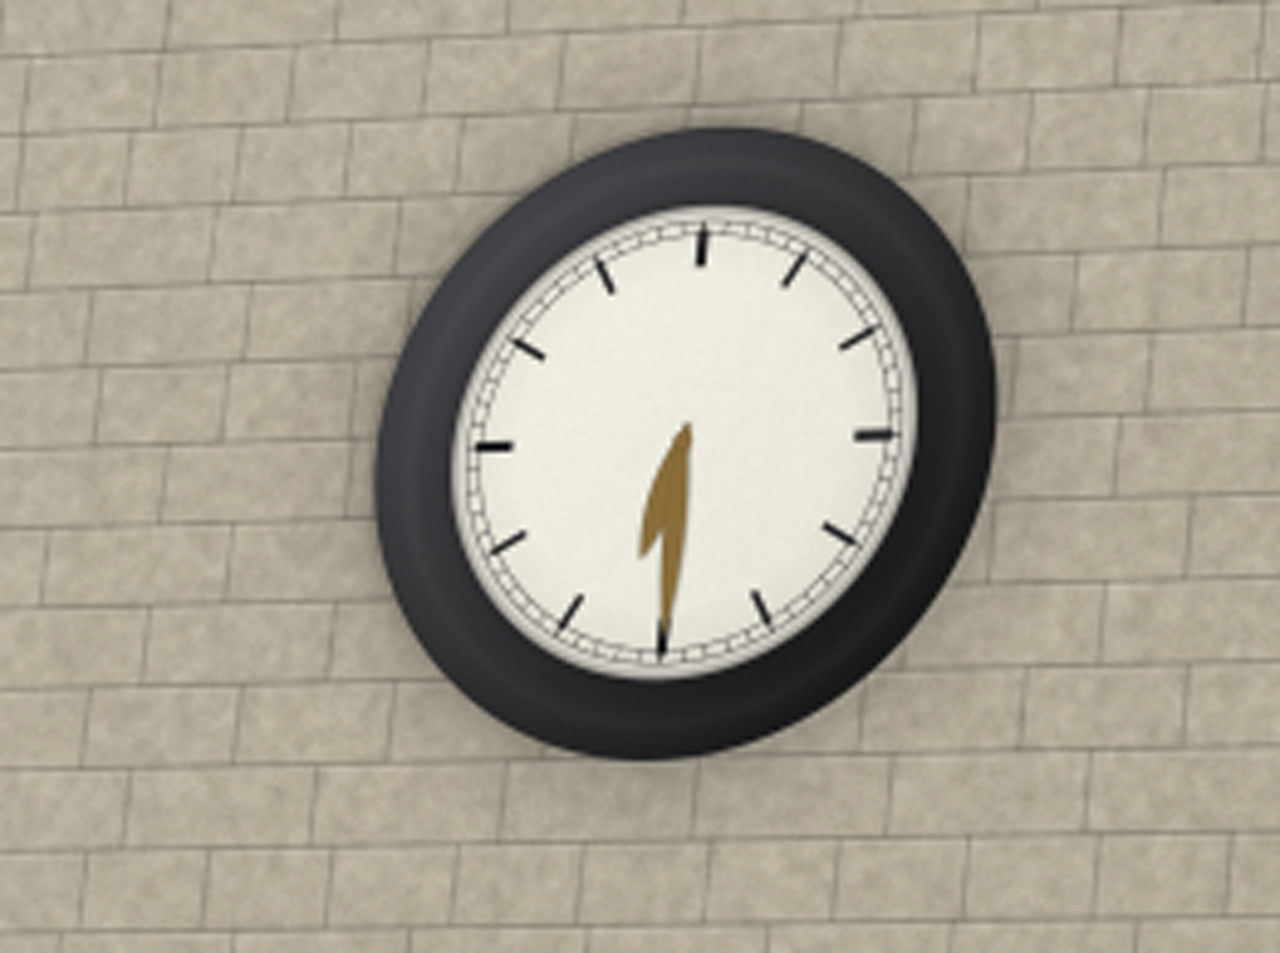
6h30
